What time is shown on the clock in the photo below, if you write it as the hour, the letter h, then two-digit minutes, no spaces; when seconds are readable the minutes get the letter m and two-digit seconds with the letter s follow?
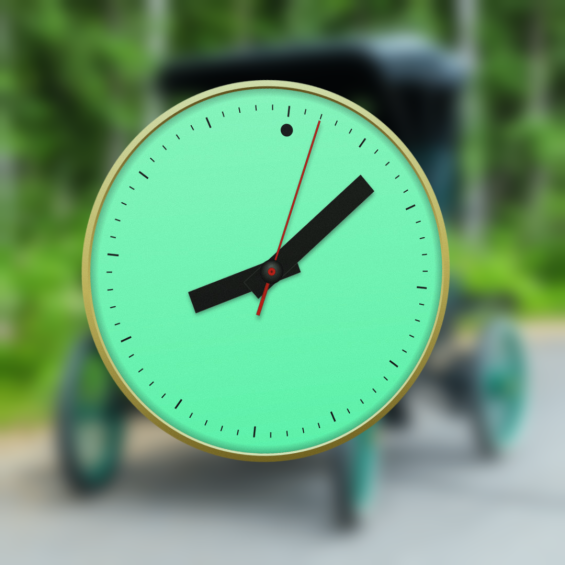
8h07m02s
